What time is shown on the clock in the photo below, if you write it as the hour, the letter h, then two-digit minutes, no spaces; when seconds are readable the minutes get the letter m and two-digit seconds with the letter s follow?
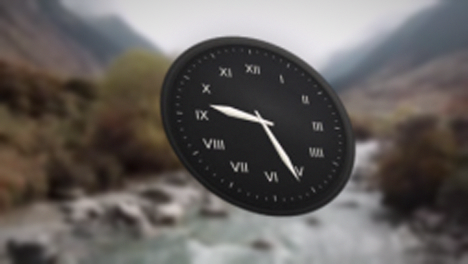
9h26
